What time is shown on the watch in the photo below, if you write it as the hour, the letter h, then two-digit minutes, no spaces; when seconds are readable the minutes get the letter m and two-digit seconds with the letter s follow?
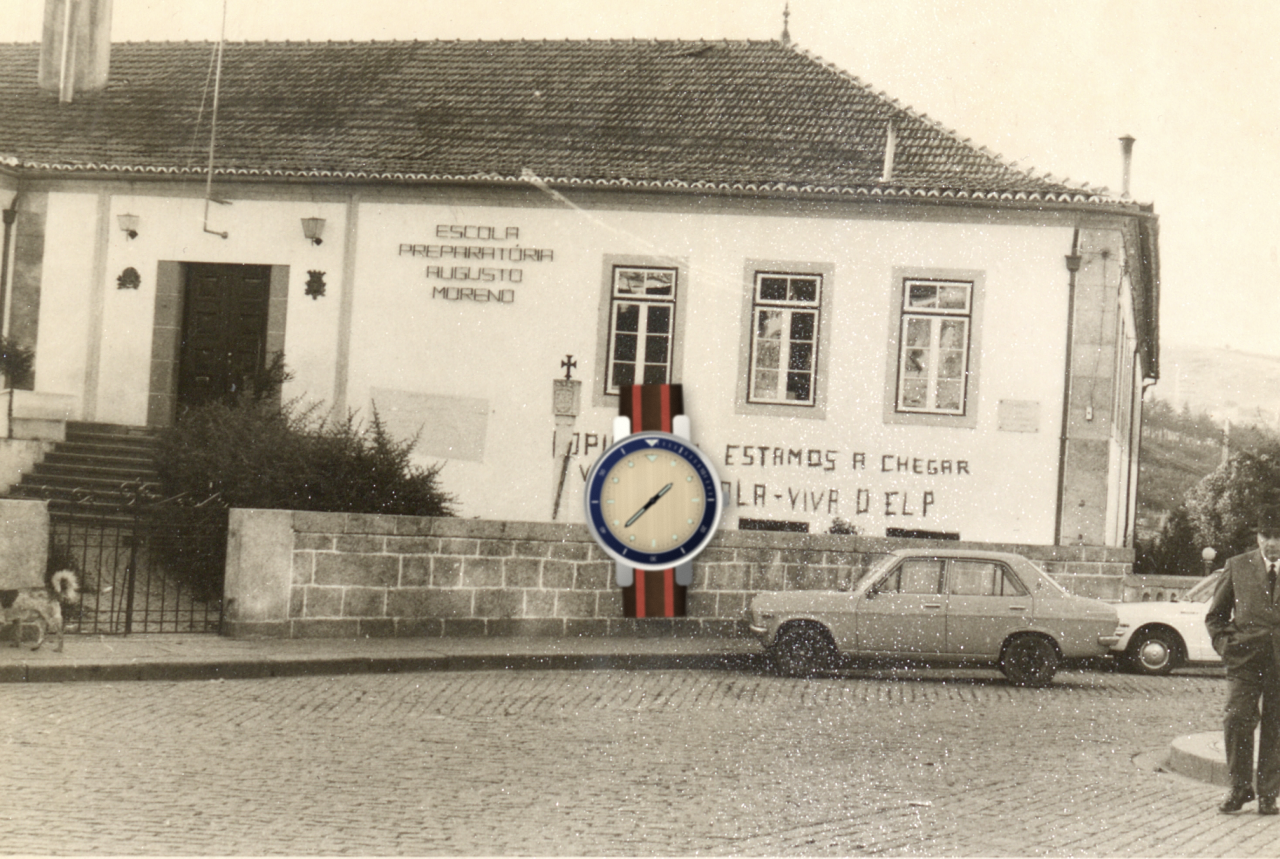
1h38
